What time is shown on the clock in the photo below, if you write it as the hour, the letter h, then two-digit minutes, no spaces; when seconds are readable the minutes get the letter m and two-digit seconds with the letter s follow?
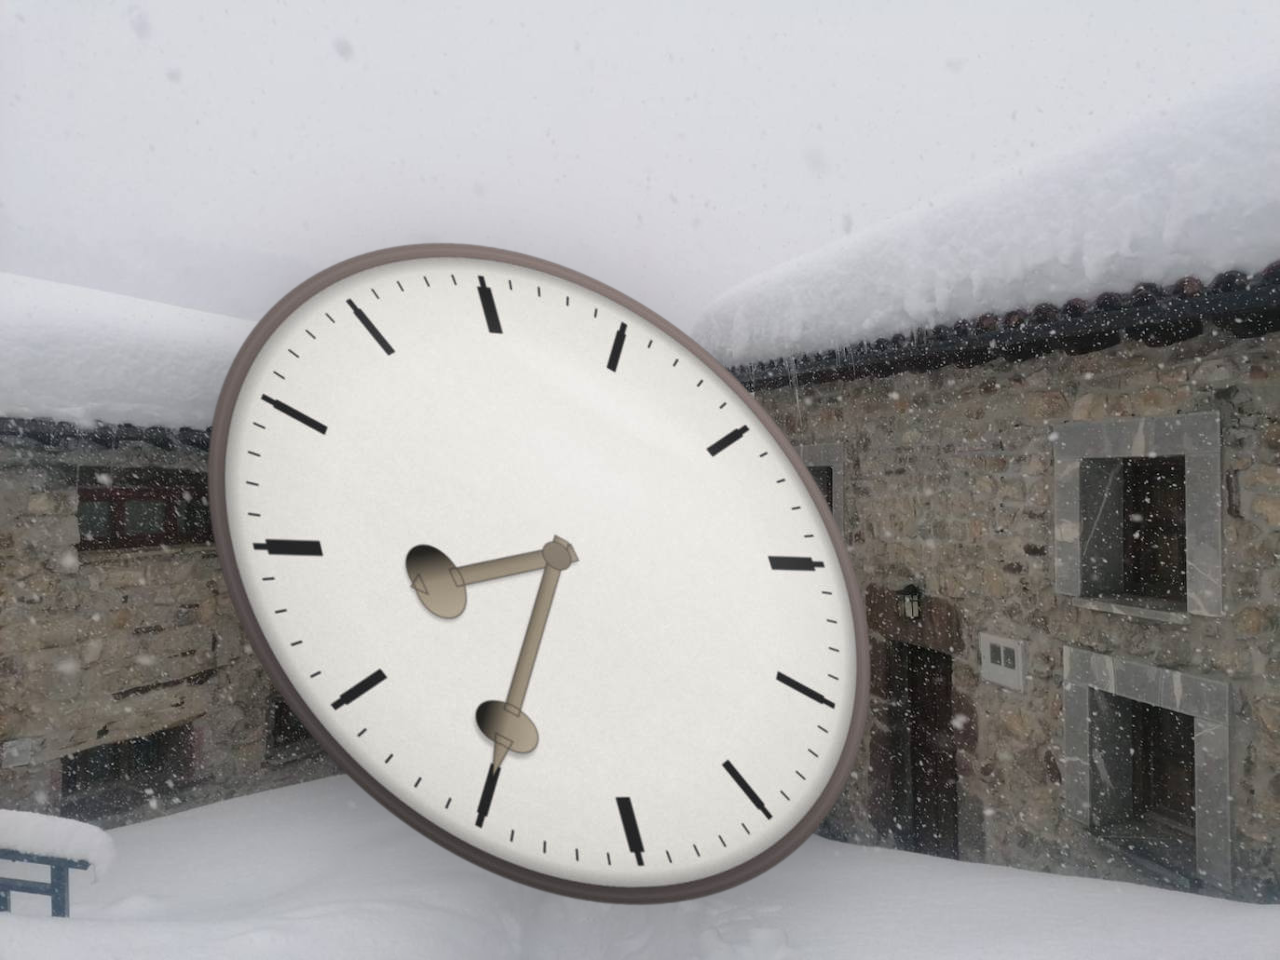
8h35
